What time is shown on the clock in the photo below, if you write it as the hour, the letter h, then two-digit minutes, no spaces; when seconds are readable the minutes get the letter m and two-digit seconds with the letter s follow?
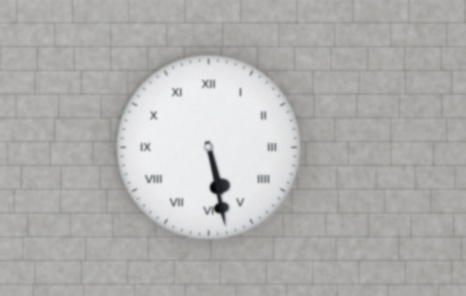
5h28
